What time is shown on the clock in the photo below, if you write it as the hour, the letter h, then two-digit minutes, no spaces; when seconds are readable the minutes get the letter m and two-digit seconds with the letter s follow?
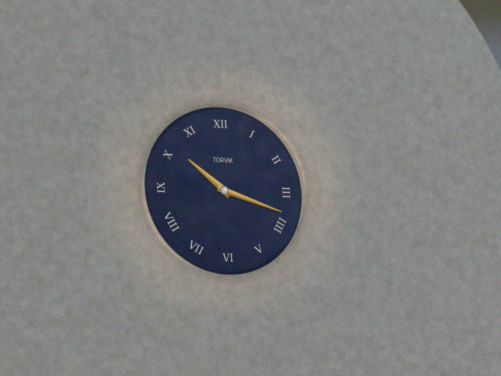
10h18
